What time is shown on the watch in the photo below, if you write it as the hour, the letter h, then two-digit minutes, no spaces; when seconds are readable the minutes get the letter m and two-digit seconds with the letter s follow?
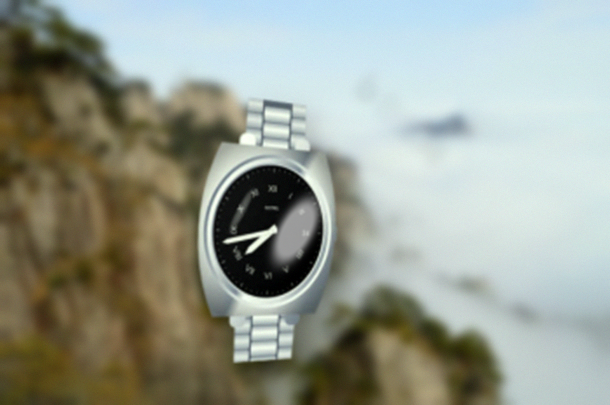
7h43
